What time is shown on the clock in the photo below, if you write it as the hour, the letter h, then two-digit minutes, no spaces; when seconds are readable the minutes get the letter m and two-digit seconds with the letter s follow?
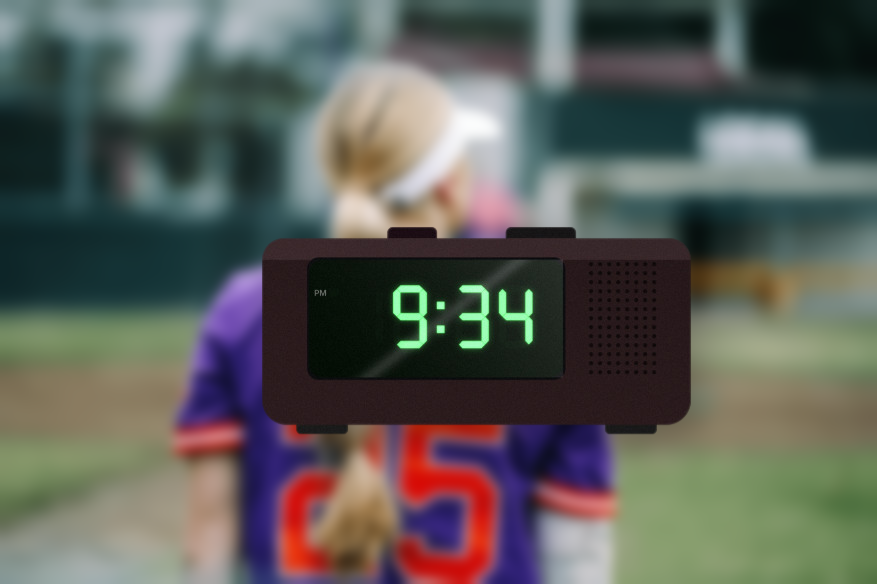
9h34
